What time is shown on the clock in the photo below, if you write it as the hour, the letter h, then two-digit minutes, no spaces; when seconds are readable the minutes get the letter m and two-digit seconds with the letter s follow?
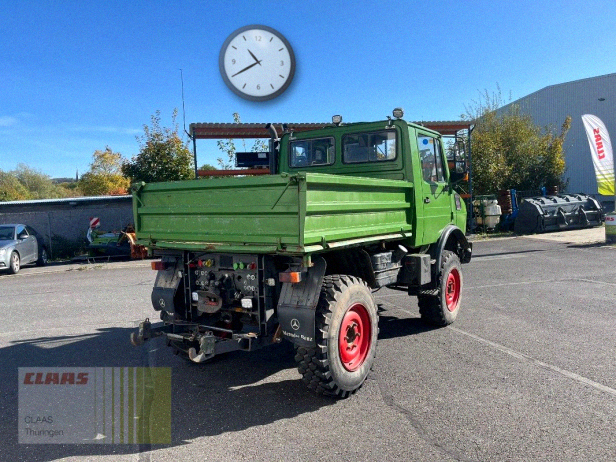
10h40
